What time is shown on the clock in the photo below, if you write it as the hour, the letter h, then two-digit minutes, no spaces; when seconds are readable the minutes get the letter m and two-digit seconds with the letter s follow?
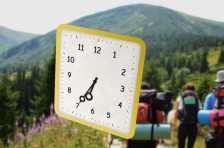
6h35
